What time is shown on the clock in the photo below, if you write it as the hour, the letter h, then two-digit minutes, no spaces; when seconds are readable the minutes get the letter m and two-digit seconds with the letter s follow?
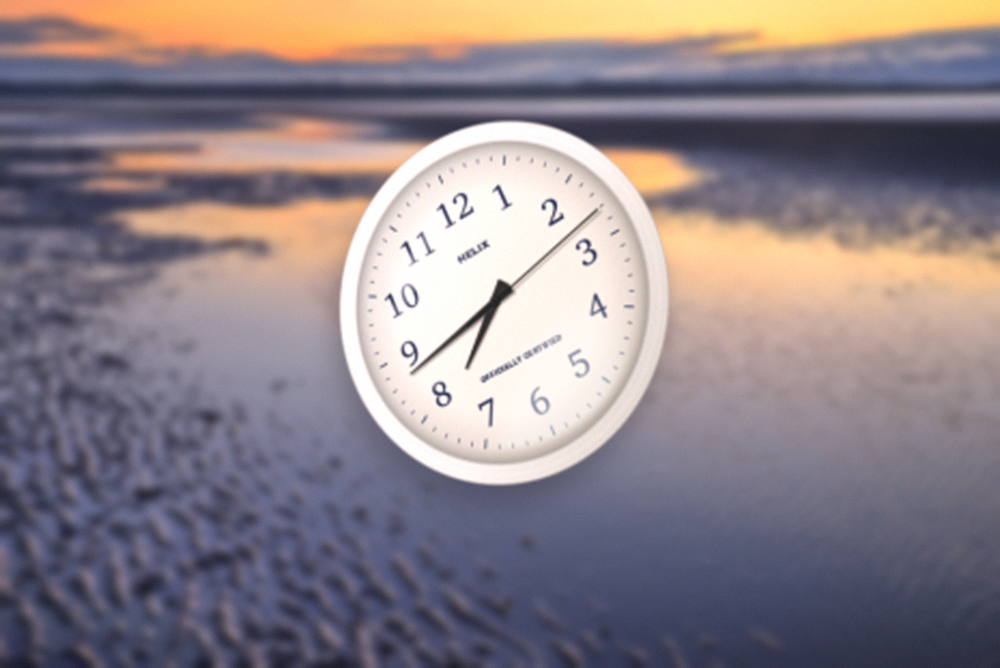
7h43m13s
